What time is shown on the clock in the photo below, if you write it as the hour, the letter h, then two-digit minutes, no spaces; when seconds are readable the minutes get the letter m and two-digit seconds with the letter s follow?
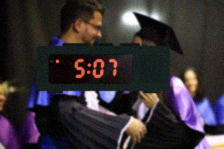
5h07
